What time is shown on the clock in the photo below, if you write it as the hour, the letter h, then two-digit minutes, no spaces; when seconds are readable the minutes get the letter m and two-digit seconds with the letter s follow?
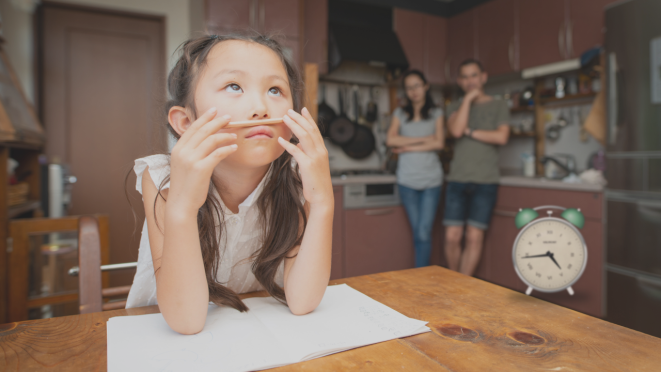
4h44
